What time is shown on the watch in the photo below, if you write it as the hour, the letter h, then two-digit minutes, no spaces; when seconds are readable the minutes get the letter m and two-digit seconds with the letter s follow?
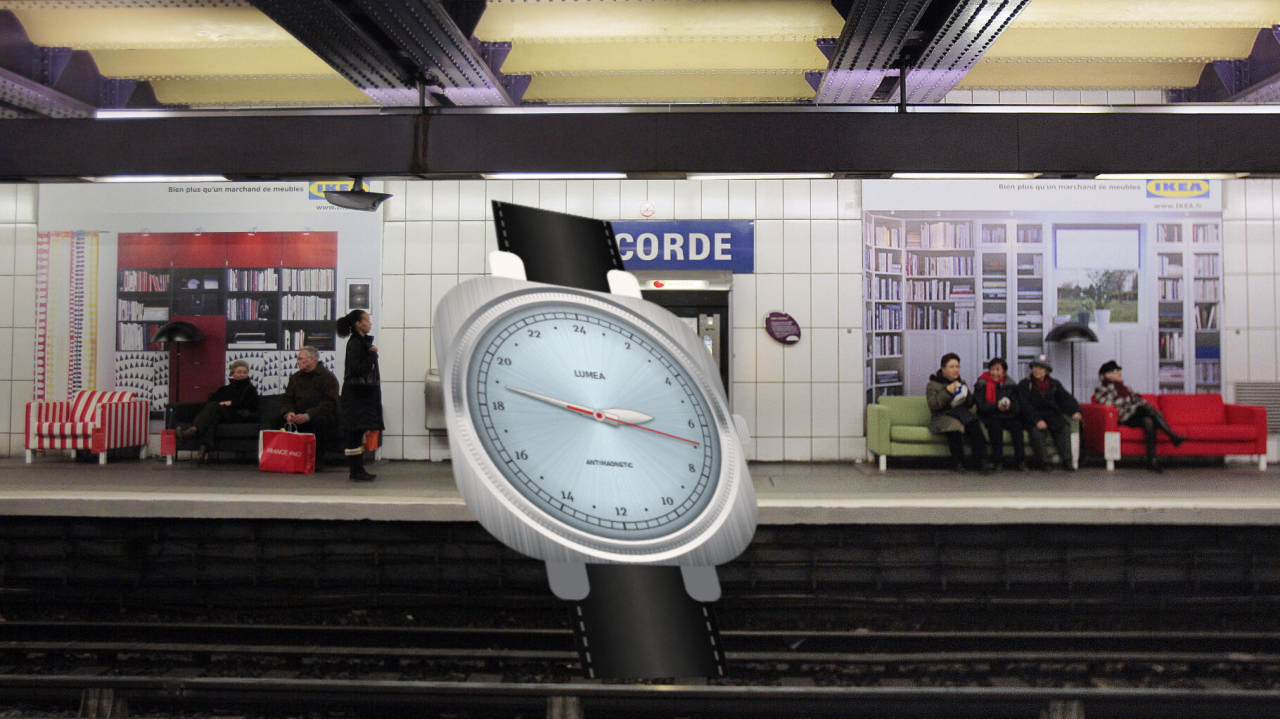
5h47m17s
